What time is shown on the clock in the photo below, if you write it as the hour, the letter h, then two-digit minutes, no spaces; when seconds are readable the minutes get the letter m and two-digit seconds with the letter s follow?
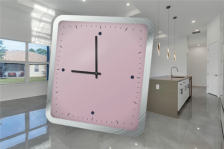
8h59
